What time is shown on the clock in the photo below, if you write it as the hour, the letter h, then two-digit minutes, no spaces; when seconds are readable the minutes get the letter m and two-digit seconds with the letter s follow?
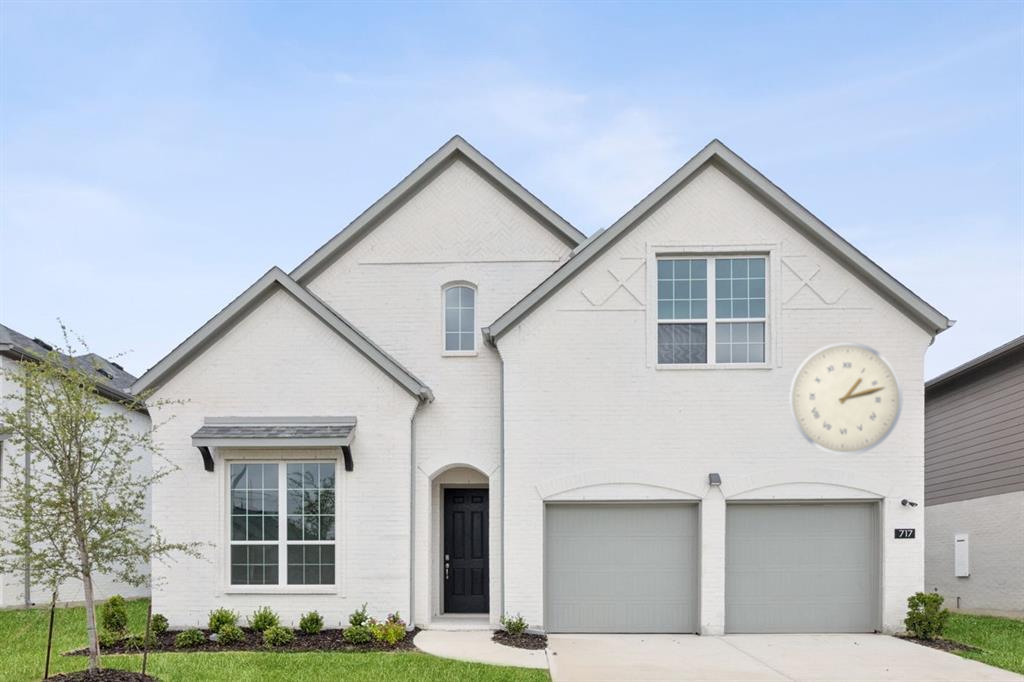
1h12
